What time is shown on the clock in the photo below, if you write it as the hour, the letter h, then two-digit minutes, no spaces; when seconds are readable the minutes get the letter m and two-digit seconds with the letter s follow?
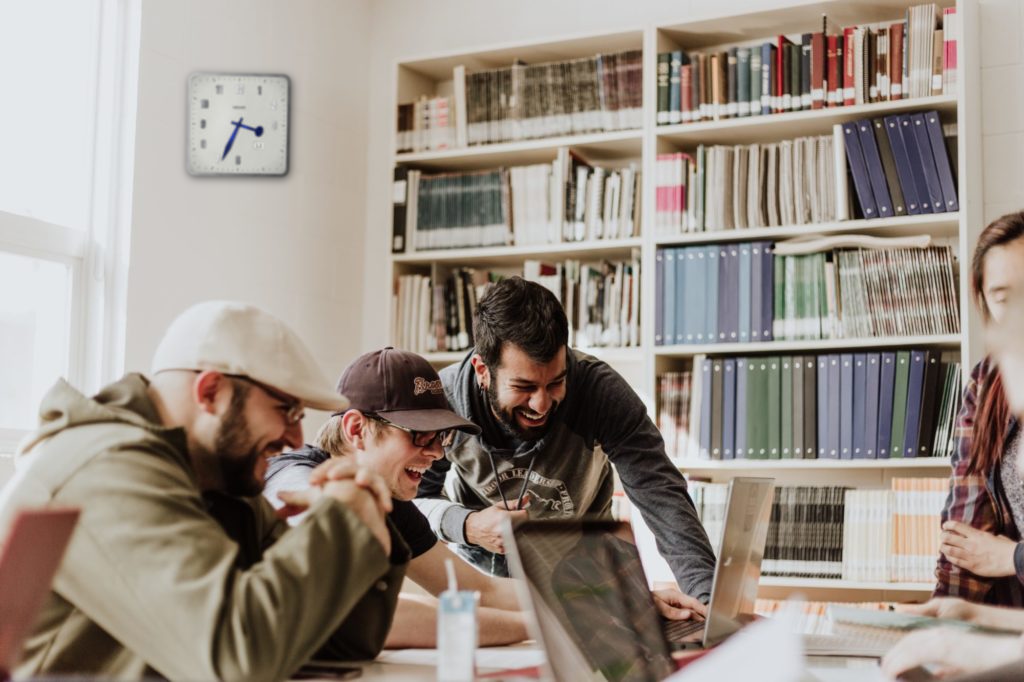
3h34
